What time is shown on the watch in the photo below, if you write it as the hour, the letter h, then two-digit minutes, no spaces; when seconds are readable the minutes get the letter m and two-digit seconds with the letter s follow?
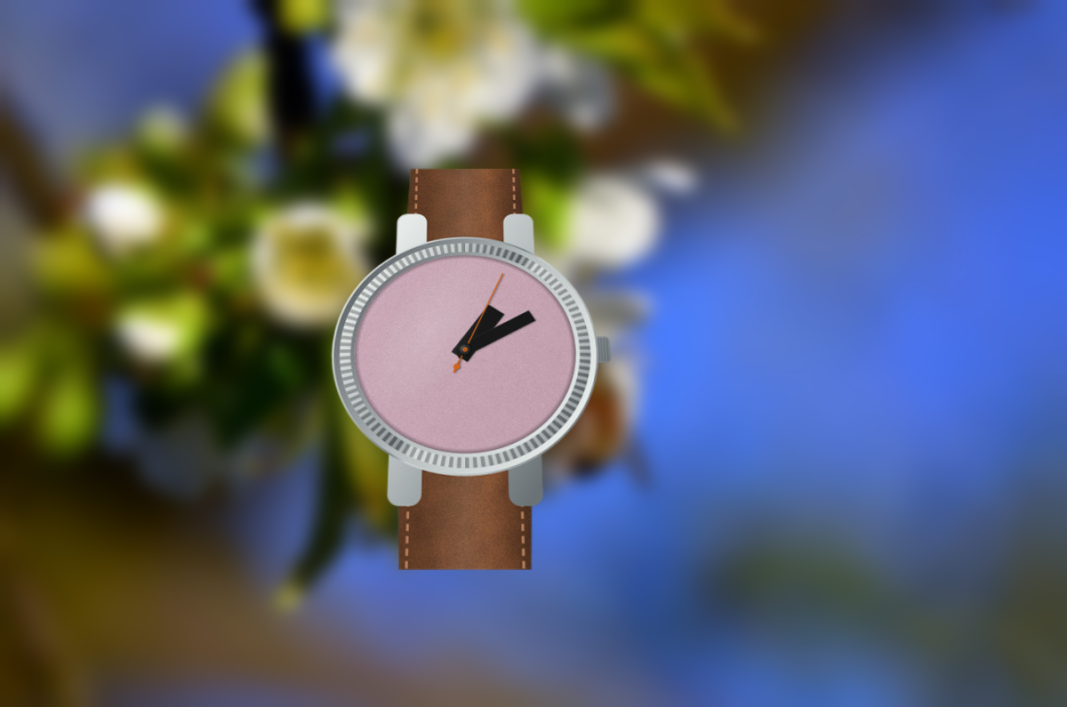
1h10m04s
